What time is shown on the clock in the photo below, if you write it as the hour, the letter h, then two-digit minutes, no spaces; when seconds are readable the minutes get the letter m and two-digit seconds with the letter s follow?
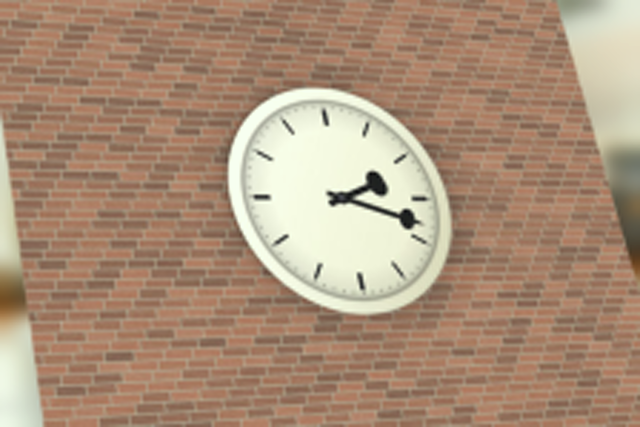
2h18
